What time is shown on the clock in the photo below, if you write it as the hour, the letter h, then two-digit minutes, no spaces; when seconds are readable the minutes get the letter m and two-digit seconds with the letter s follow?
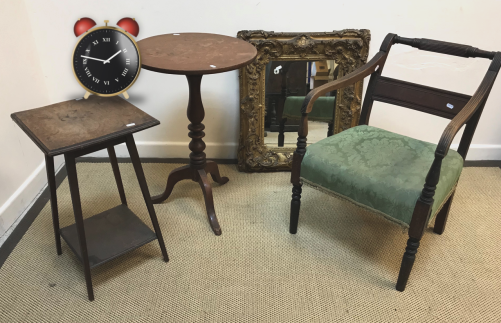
1h47
